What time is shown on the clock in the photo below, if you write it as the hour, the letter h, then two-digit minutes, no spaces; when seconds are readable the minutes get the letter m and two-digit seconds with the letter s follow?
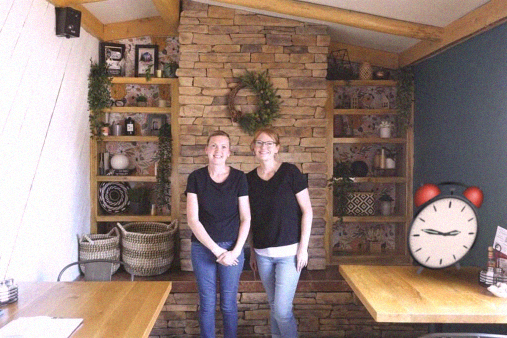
2h47
